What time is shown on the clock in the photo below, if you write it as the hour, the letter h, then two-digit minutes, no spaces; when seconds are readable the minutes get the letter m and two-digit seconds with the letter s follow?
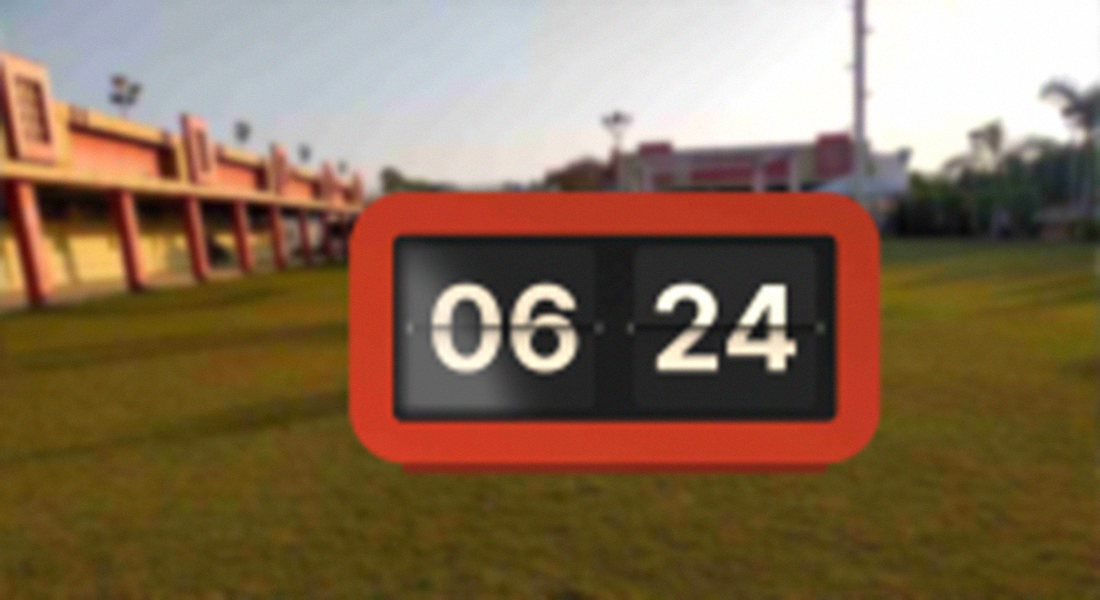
6h24
